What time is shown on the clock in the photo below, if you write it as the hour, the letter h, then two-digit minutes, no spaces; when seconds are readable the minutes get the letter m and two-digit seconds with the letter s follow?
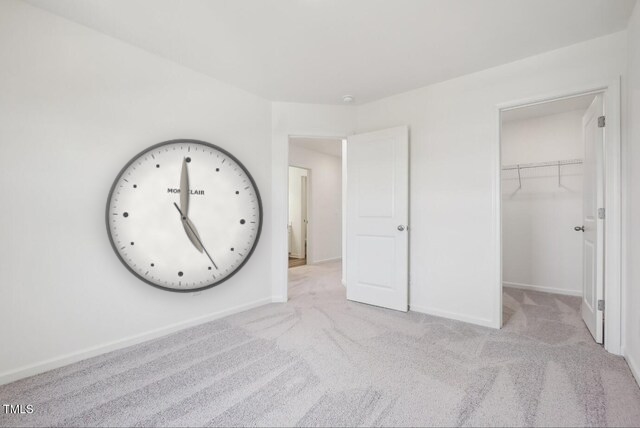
4h59m24s
